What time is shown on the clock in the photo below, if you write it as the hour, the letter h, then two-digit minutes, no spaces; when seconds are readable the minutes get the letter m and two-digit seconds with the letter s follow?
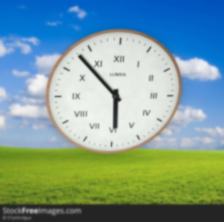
5h53
